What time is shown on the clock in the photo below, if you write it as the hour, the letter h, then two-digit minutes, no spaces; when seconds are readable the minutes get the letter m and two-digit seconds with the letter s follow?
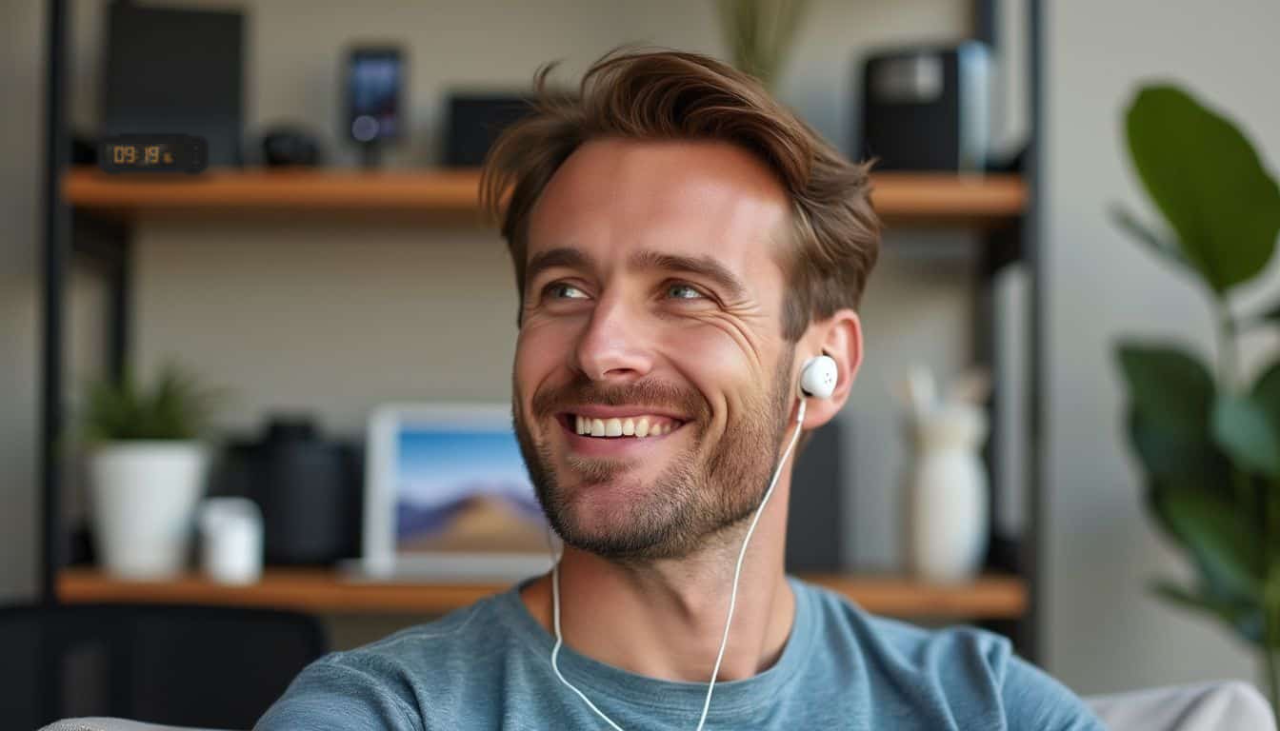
9h19
